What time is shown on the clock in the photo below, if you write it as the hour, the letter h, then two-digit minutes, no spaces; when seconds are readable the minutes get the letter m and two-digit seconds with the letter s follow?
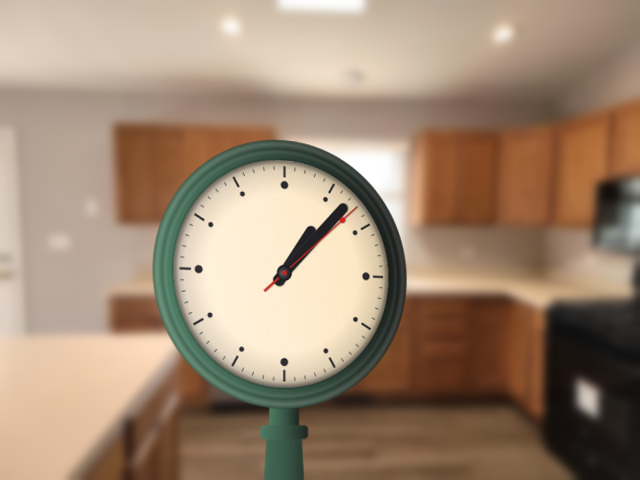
1h07m08s
